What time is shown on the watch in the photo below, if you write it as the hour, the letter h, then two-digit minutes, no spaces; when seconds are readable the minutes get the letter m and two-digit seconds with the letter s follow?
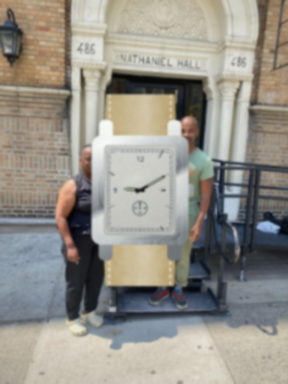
9h10
